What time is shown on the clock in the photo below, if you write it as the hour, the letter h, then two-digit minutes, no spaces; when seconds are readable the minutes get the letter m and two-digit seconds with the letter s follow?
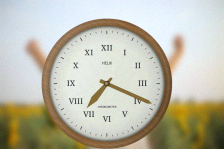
7h19
